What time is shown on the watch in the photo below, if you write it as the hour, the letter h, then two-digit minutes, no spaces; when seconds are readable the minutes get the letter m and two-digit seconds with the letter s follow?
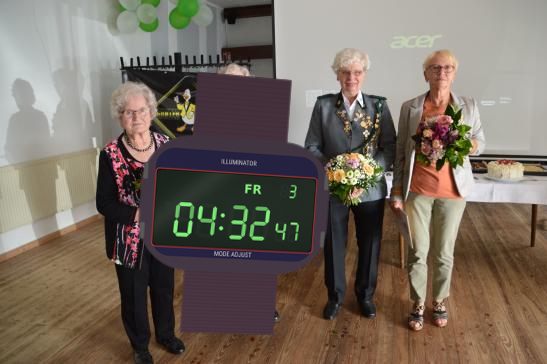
4h32m47s
